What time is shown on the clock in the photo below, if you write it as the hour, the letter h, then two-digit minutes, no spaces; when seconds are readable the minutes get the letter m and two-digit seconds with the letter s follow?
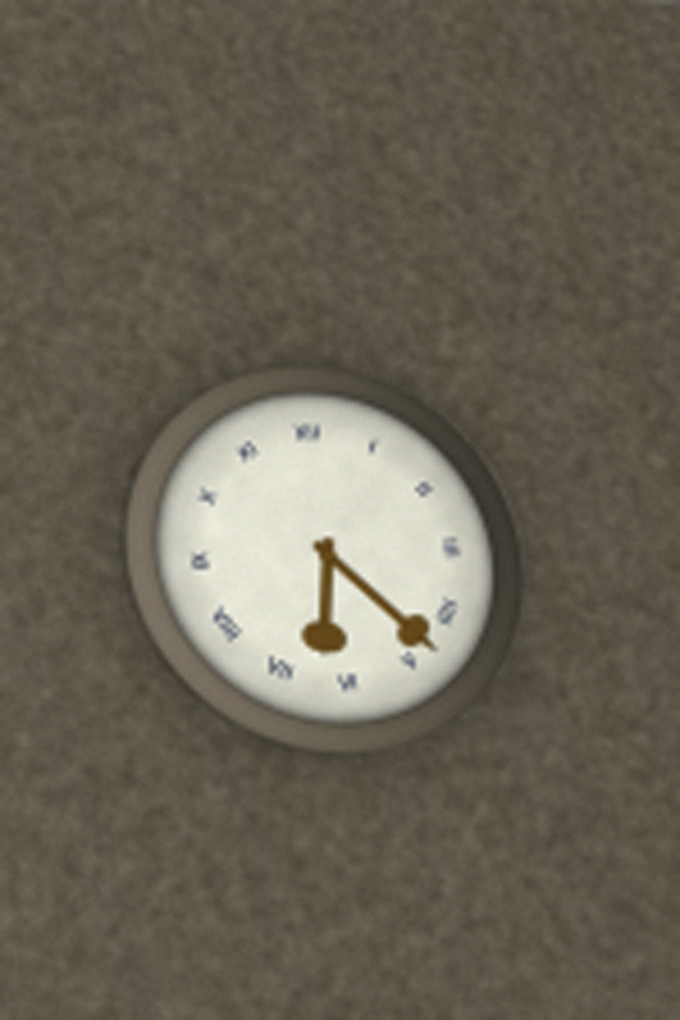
6h23
